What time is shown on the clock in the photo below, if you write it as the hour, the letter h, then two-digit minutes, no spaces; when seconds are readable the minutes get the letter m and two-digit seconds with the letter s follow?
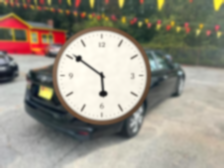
5h51
